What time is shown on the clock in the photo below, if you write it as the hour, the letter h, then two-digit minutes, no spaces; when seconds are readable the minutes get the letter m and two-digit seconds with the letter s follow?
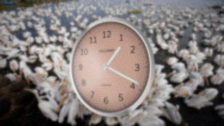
1h19
